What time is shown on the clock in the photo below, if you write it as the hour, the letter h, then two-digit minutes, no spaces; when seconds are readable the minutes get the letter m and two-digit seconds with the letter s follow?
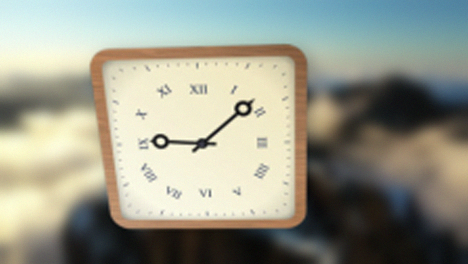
9h08
